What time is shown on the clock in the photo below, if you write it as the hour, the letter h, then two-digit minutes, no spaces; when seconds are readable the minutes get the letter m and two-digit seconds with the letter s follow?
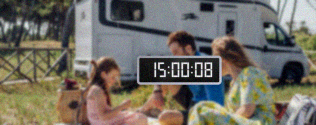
15h00m08s
